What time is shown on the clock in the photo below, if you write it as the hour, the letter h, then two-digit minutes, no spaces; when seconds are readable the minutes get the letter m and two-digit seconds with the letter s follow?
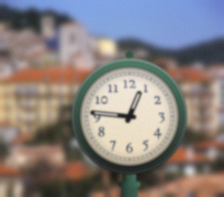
12h46
